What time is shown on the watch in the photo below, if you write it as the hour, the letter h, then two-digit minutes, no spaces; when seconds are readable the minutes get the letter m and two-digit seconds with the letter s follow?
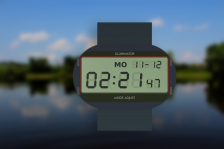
2h21m47s
